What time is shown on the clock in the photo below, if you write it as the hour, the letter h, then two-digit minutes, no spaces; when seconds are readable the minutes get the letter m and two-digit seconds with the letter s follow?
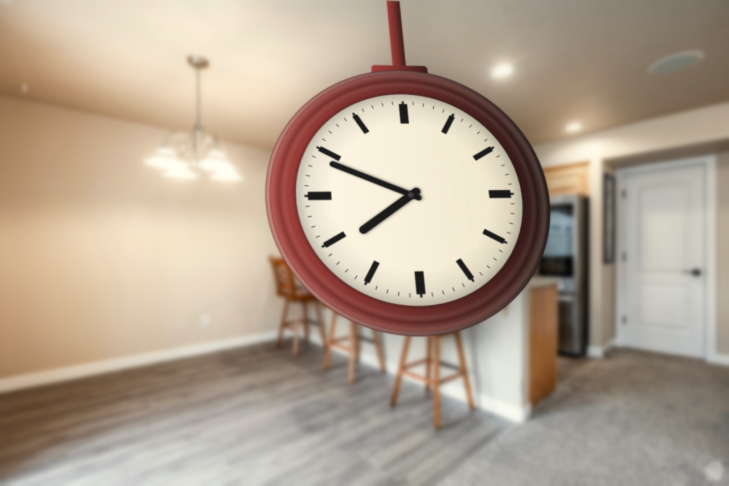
7h49
